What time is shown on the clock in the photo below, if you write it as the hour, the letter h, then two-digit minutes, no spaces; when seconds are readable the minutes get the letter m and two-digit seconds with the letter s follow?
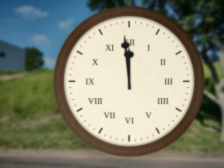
11h59
